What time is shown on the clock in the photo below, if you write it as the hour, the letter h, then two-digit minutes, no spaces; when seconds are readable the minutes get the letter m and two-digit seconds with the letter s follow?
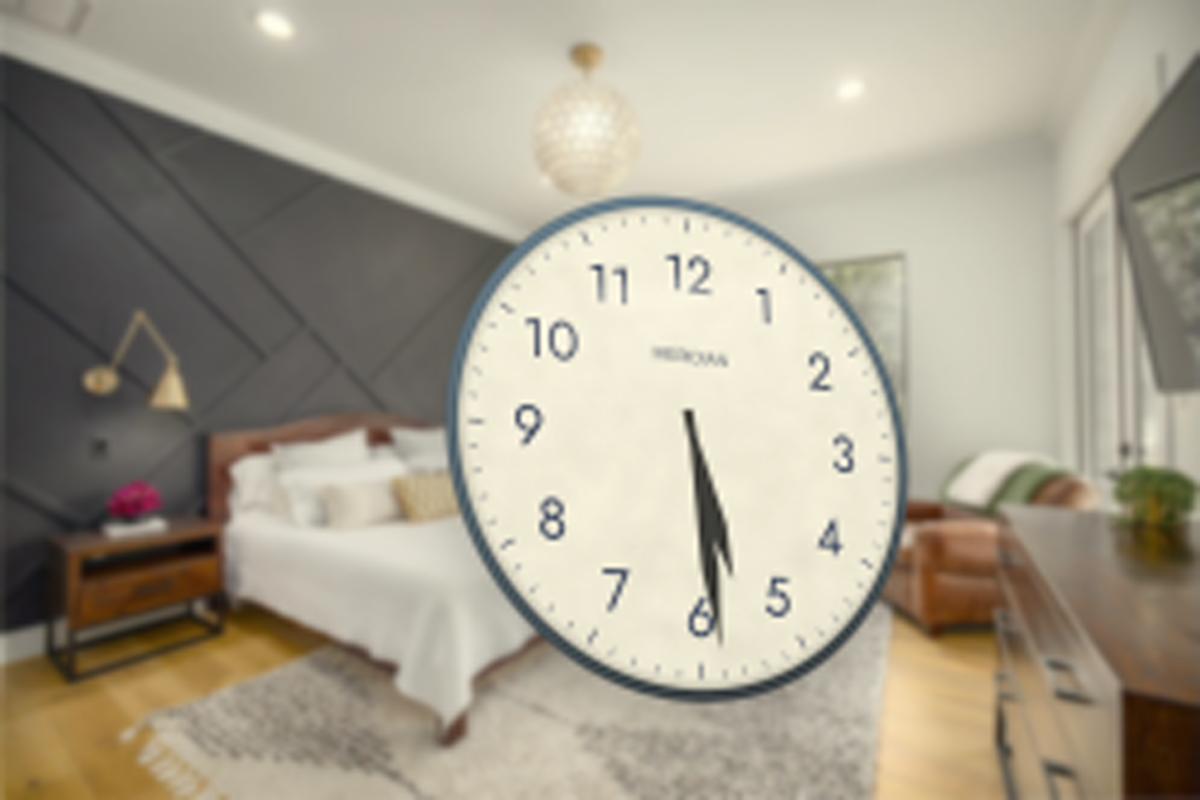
5h29
